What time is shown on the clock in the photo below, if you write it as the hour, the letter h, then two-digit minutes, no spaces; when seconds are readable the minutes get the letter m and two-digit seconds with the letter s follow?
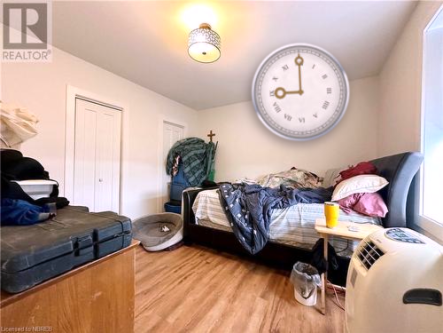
9h00
